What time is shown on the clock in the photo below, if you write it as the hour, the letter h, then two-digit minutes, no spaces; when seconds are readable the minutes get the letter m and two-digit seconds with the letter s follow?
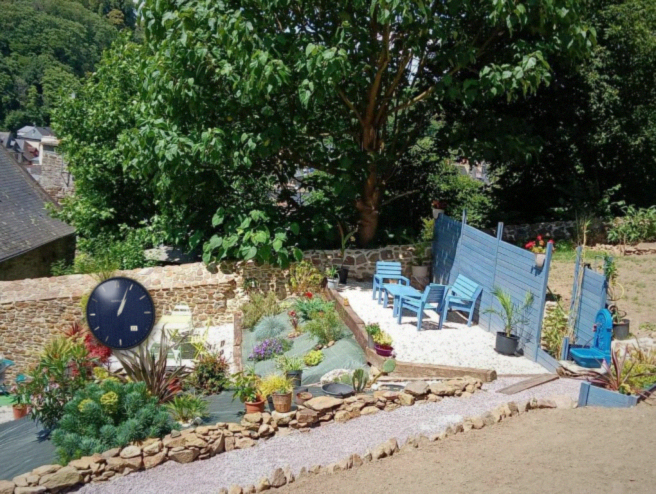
1h04
